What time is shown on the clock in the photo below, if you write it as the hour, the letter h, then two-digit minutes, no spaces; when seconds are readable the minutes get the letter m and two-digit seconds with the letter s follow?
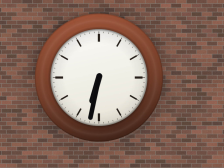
6h32
